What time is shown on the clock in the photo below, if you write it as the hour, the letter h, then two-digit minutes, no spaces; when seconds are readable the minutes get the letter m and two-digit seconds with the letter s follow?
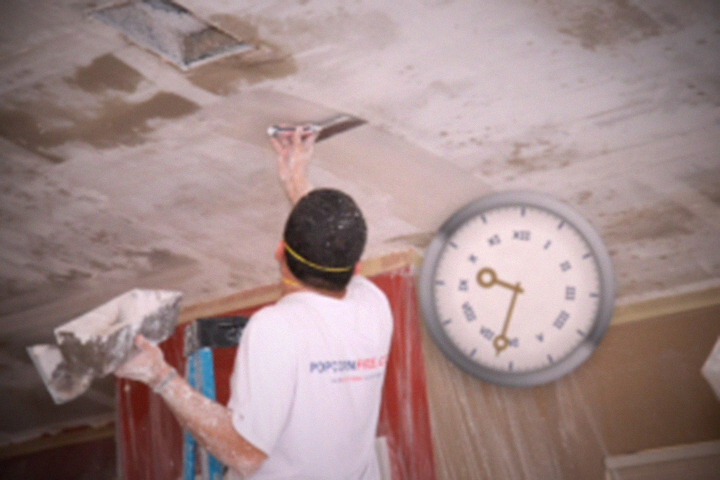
9h32
